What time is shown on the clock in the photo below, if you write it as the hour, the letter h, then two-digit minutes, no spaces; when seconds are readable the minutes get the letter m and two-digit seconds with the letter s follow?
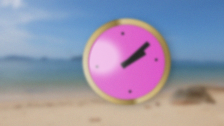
2h09
